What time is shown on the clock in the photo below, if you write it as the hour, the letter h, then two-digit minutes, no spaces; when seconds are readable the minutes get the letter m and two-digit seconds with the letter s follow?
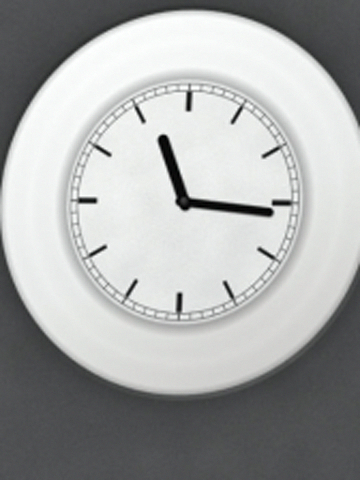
11h16
